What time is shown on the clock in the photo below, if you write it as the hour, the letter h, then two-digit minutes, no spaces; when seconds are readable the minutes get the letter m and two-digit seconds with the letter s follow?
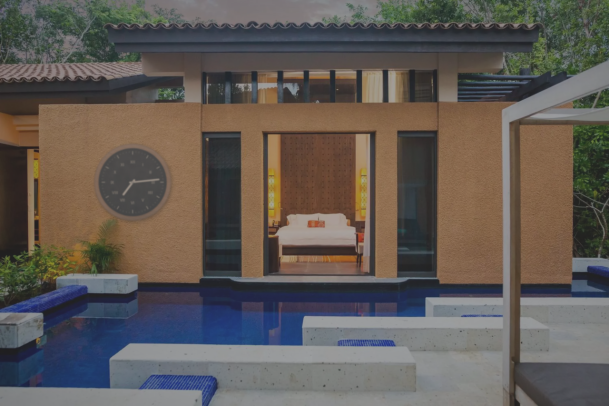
7h14
